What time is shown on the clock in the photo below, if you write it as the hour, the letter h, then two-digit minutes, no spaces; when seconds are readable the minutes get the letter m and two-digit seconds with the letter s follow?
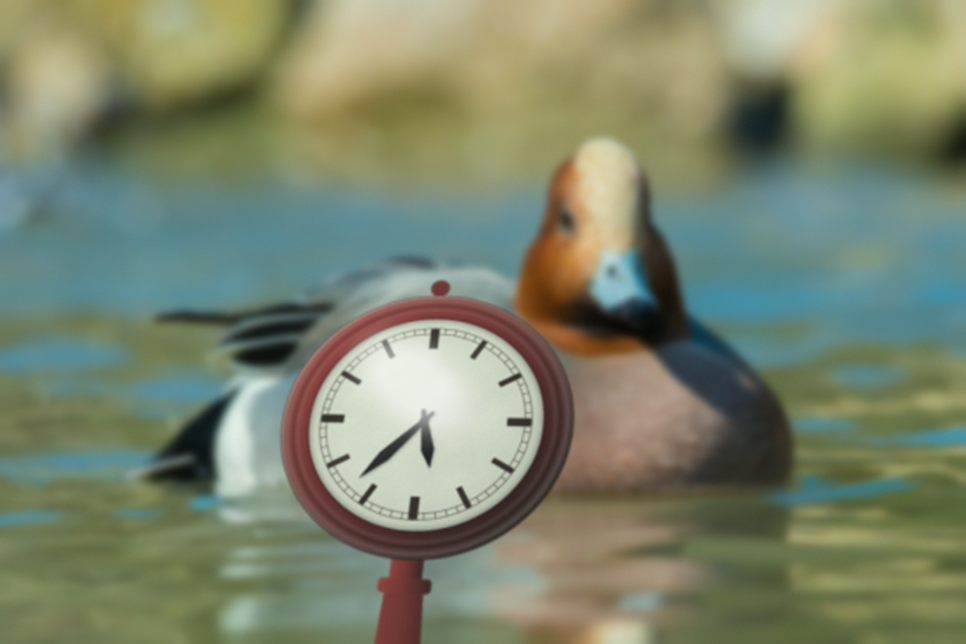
5h37
